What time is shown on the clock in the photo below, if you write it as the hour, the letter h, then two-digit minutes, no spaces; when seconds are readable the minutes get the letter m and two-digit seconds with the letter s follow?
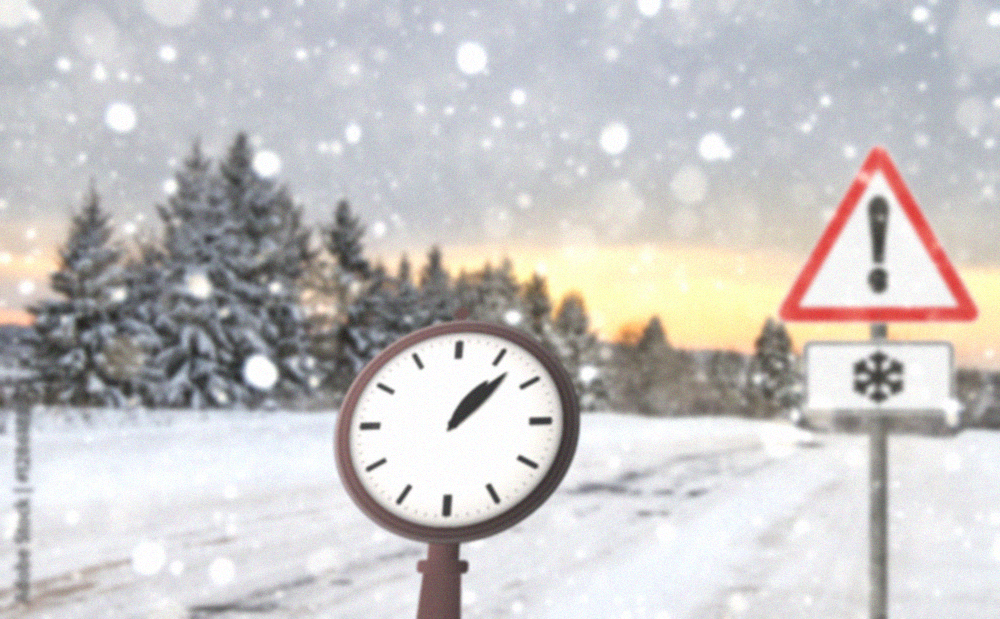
1h07
